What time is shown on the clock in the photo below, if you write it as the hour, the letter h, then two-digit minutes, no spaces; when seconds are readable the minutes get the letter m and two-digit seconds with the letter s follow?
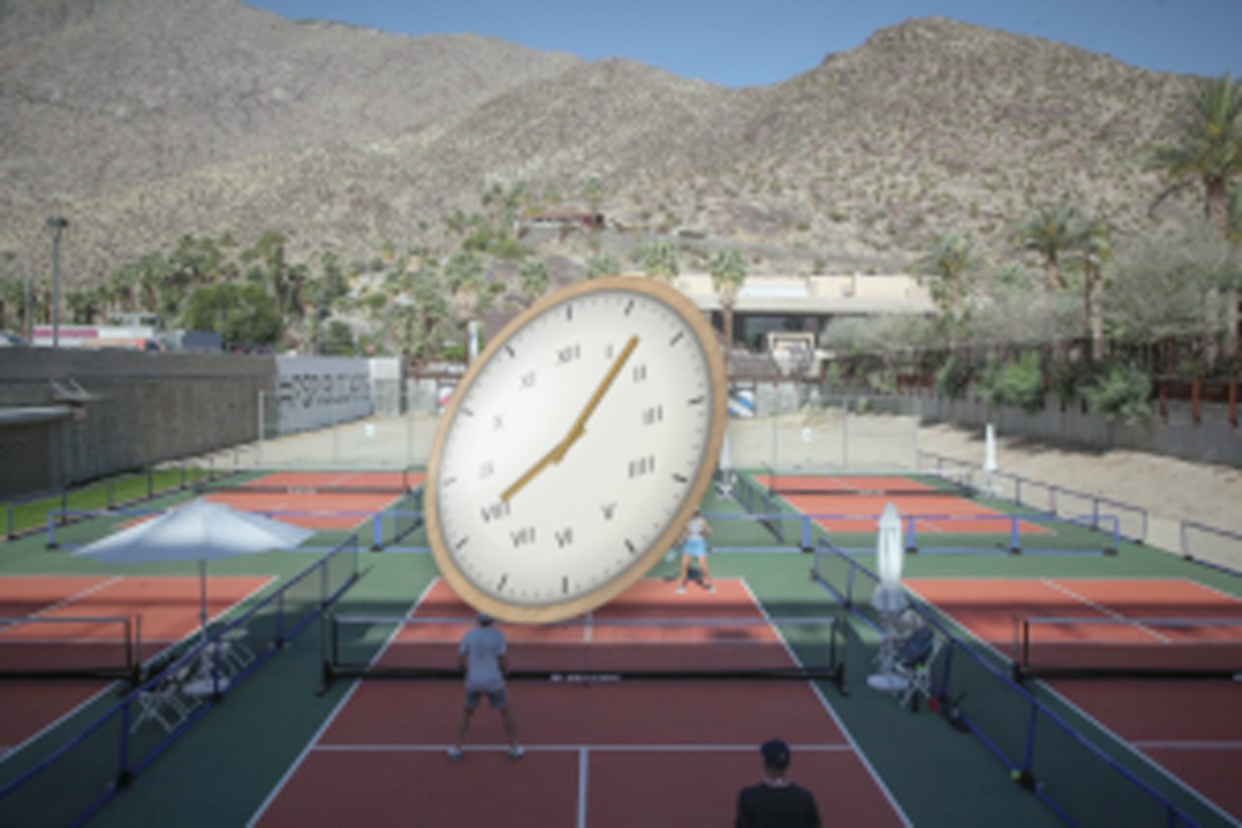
8h07
